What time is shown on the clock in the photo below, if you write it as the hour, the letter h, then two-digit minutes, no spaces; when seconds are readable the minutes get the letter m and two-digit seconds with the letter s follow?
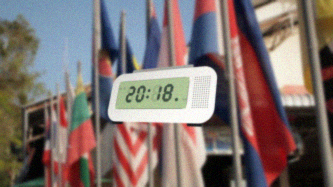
20h18
